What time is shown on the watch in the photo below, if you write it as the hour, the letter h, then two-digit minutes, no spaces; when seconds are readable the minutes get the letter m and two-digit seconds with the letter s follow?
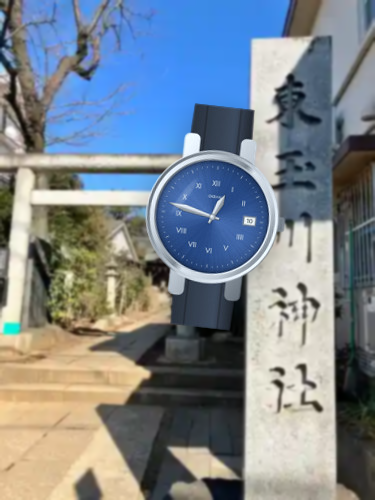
12h47
